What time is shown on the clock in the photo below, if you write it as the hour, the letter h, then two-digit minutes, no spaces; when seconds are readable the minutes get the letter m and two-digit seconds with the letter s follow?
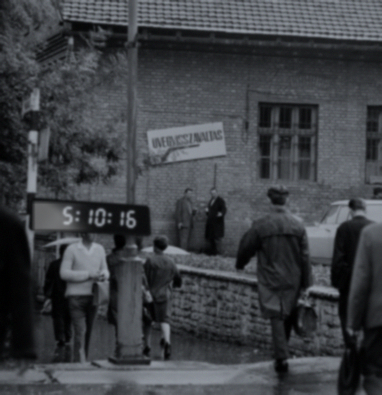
5h10m16s
